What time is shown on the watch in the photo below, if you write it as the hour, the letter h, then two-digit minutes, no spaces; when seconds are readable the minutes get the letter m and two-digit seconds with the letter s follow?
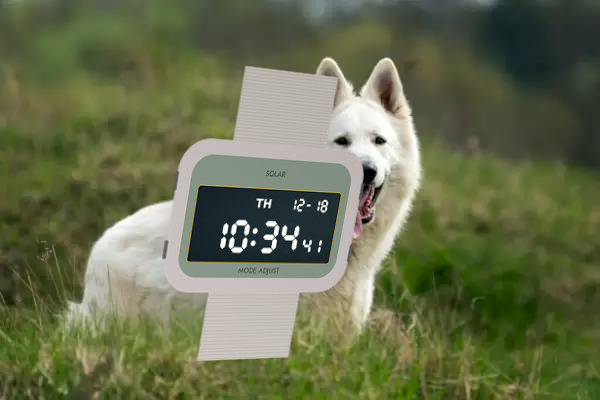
10h34m41s
